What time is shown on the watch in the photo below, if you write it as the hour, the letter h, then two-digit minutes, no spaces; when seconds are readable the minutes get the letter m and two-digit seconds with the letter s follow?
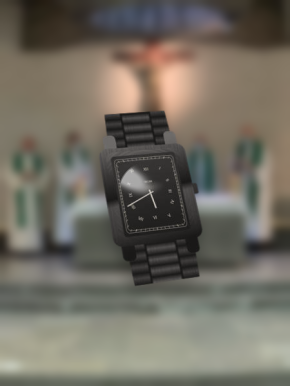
5h41
